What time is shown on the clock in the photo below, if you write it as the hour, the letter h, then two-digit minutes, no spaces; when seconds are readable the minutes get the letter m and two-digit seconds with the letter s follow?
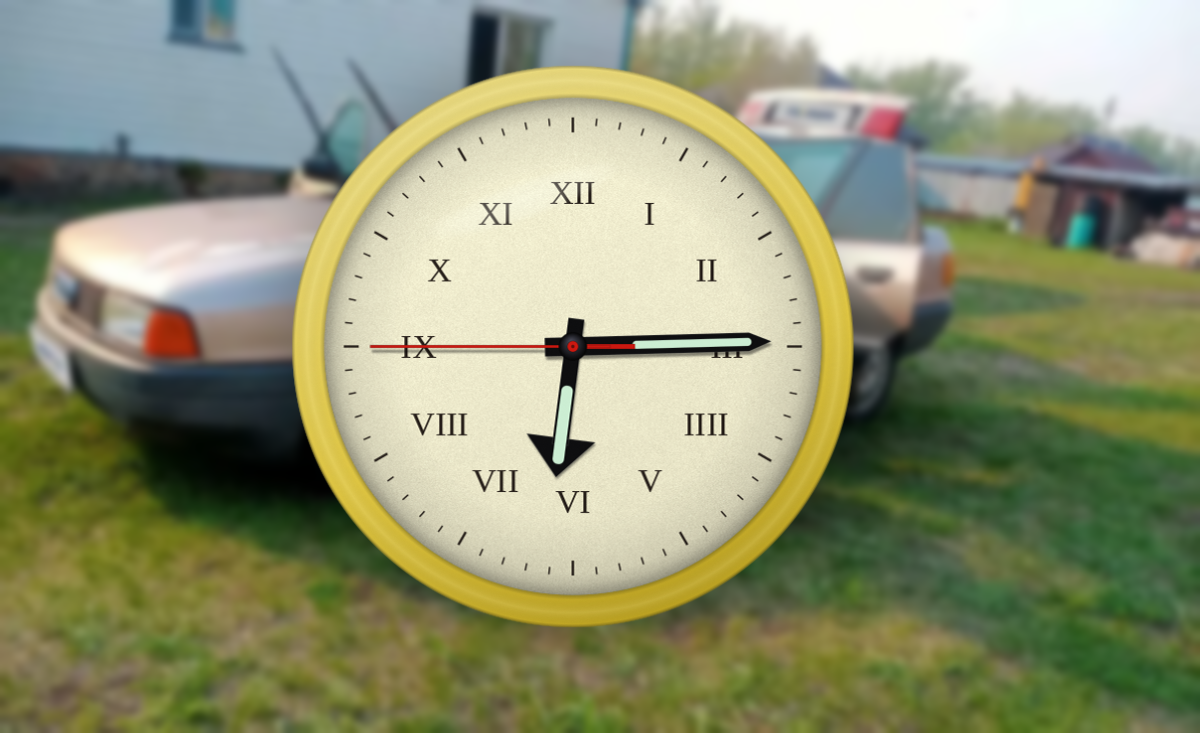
6h14m45s
